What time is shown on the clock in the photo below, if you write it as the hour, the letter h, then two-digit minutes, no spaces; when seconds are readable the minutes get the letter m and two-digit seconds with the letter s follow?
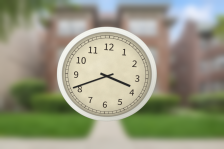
3h41
